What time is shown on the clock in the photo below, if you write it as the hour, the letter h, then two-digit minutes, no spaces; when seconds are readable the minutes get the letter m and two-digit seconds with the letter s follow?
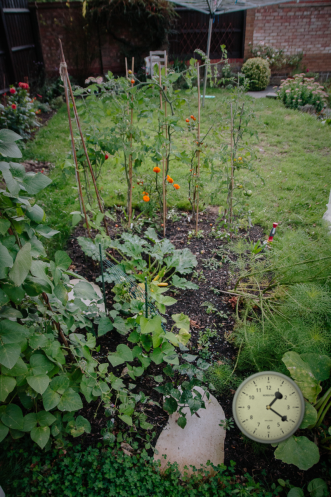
1h21
